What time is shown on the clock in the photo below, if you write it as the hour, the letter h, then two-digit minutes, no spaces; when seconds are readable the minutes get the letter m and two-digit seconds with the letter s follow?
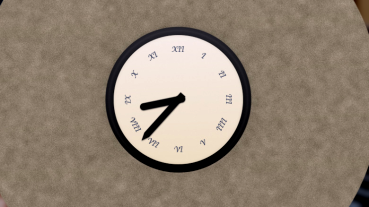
8h37
